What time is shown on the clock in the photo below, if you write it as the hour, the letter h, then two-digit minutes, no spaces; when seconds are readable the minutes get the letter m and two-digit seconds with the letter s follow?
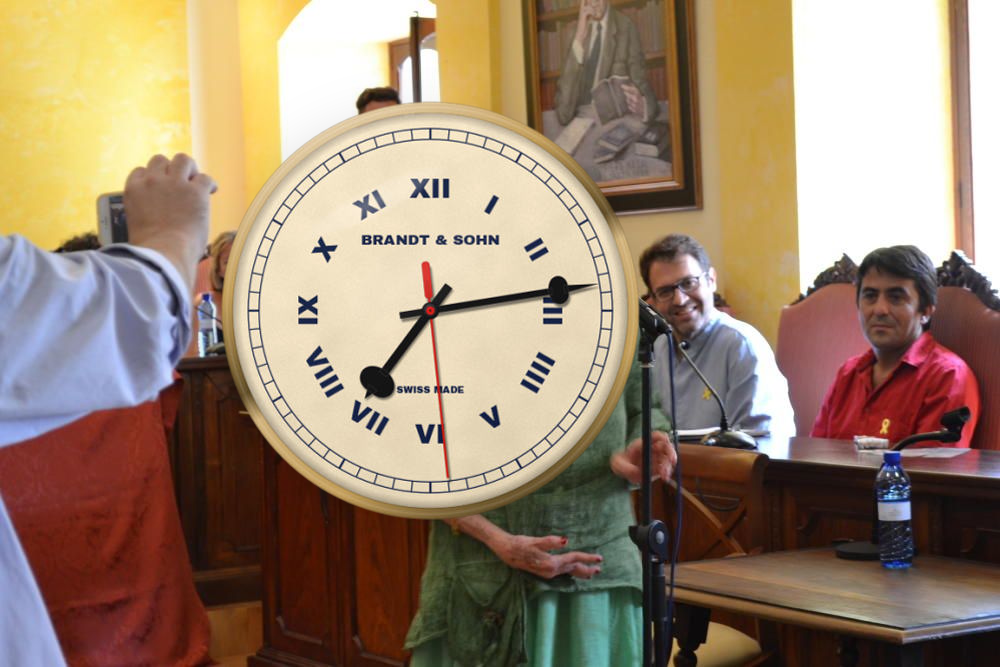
7h13m29s
